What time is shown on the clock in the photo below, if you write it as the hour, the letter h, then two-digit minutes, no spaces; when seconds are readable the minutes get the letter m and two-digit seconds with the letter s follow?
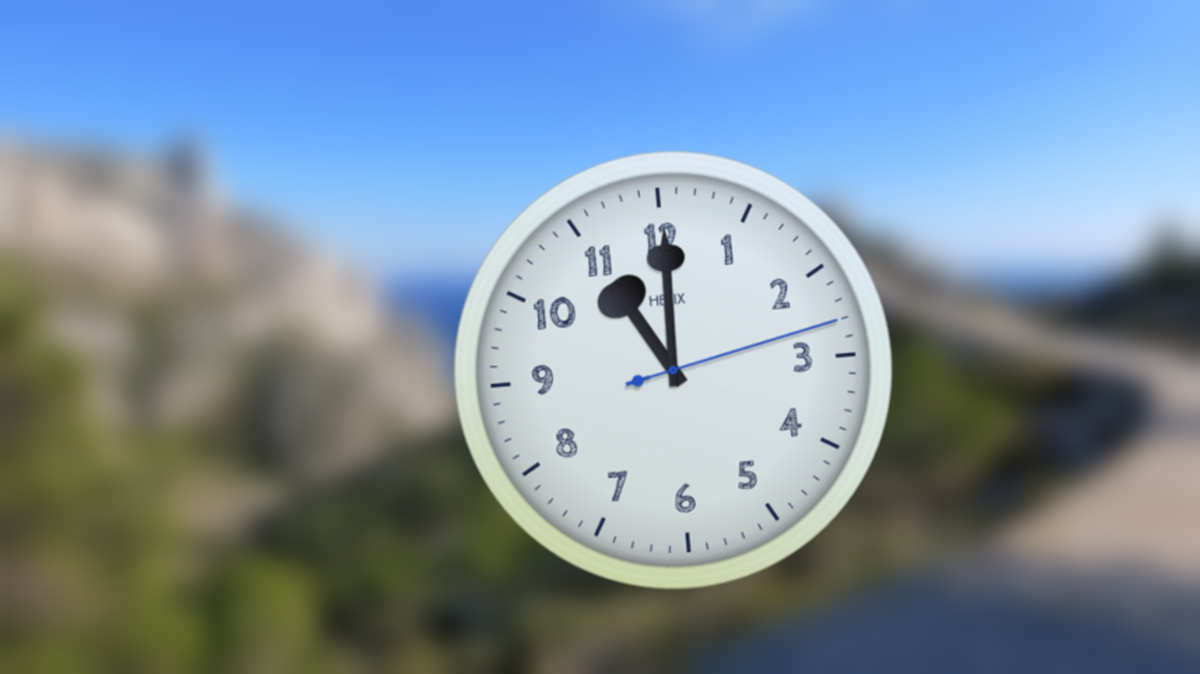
11h00m13s
